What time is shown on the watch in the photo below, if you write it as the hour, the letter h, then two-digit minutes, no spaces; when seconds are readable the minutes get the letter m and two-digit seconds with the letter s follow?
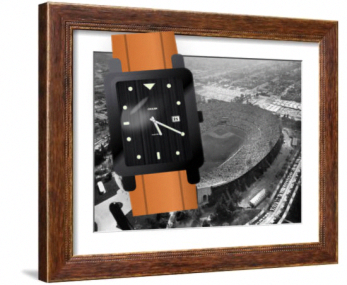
5h20
